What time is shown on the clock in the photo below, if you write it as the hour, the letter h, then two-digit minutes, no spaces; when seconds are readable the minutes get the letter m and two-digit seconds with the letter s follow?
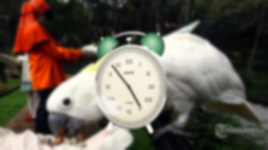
4h53
